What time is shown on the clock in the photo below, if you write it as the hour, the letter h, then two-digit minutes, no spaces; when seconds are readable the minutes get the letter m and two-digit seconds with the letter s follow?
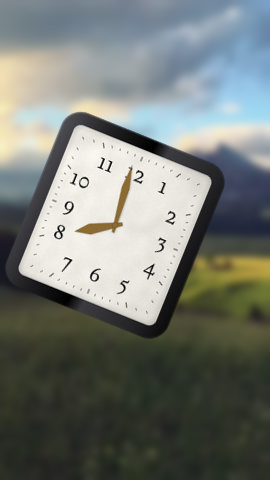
7h59
